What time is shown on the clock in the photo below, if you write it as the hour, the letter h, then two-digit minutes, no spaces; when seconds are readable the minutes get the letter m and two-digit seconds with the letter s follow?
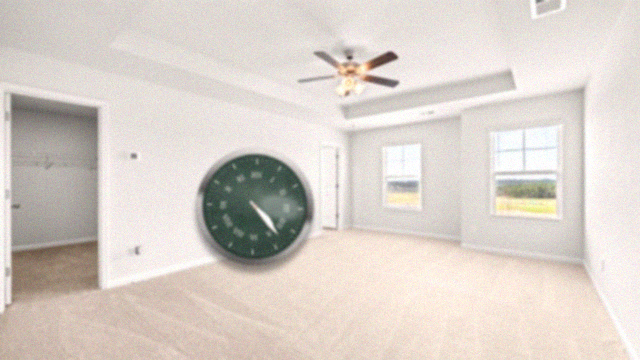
4h23
